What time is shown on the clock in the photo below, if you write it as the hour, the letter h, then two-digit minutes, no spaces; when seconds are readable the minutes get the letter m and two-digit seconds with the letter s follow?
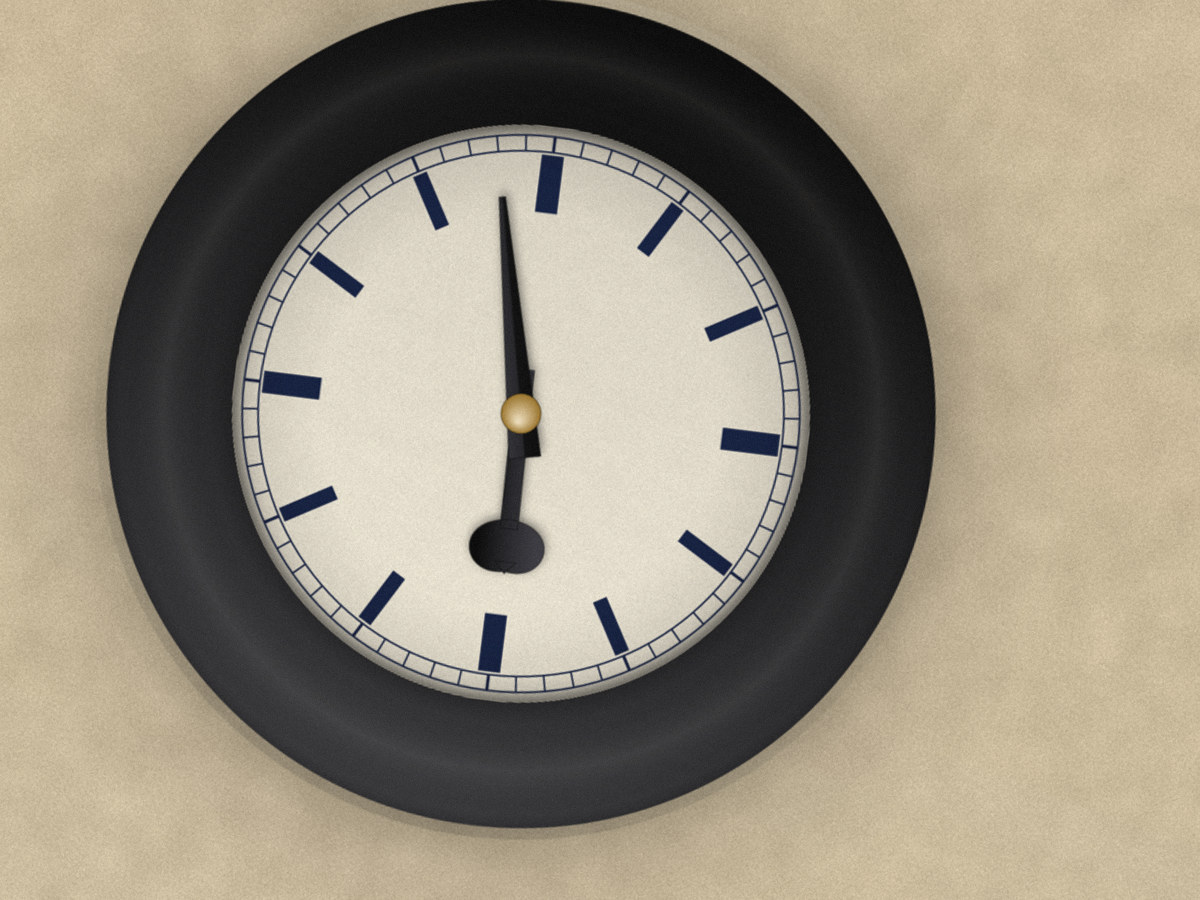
5h58
